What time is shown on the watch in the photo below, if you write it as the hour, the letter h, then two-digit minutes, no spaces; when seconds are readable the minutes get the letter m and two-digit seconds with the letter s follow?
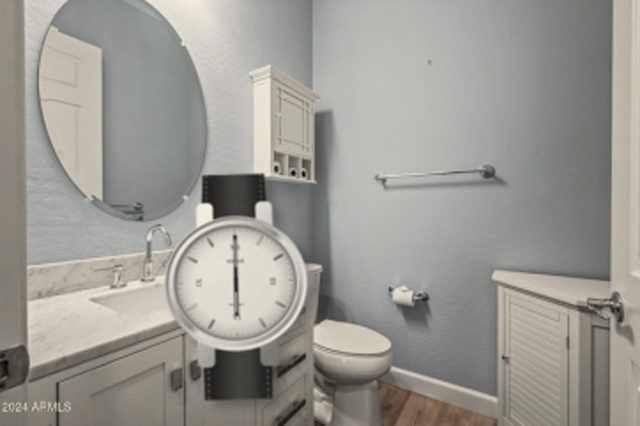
6h00
